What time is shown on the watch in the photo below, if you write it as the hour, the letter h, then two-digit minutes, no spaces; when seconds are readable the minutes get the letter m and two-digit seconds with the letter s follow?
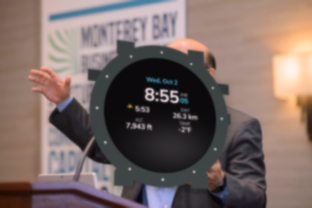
8h55
